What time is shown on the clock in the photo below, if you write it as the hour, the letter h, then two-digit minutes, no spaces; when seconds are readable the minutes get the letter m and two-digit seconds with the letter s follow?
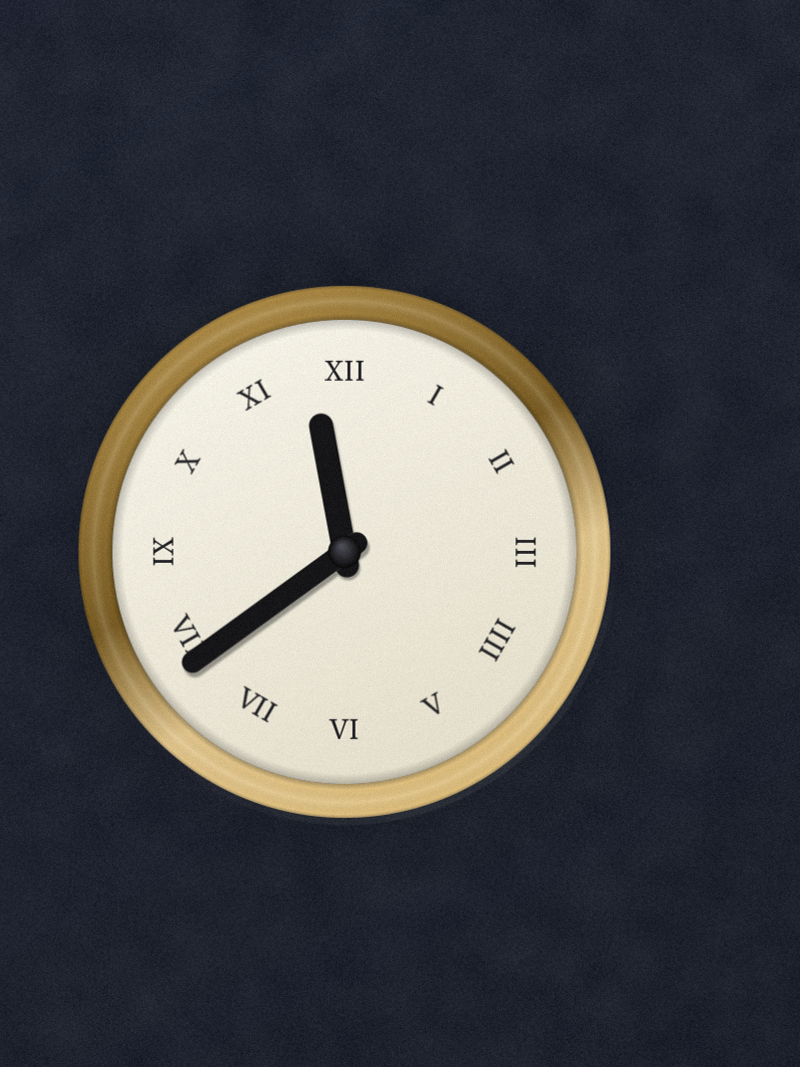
11h39
